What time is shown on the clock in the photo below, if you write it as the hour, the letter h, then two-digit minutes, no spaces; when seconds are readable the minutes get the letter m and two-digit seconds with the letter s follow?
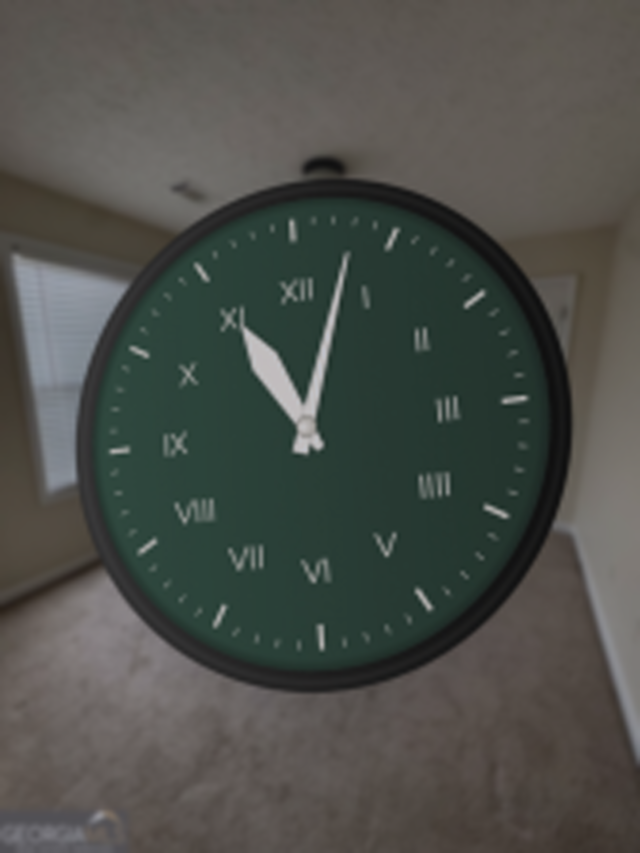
11h03
